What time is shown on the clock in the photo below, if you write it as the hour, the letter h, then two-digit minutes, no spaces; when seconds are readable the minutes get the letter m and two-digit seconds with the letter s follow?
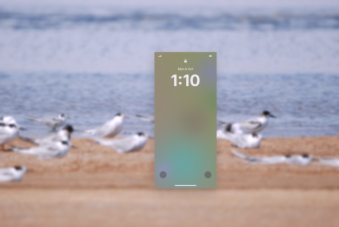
1h10
